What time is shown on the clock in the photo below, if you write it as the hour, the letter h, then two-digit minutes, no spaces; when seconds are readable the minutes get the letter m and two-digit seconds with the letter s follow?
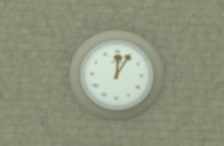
12h05
